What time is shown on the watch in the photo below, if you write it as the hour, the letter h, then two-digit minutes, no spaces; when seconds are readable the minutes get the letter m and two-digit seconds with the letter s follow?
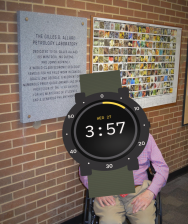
3h57
